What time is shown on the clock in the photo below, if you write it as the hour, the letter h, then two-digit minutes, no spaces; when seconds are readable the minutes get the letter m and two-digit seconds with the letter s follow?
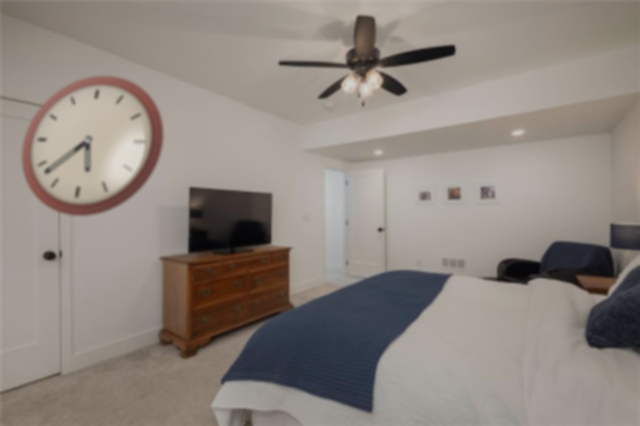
5h38
